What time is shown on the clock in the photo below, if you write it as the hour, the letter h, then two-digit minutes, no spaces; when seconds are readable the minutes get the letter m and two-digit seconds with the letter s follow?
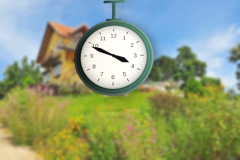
3h49
